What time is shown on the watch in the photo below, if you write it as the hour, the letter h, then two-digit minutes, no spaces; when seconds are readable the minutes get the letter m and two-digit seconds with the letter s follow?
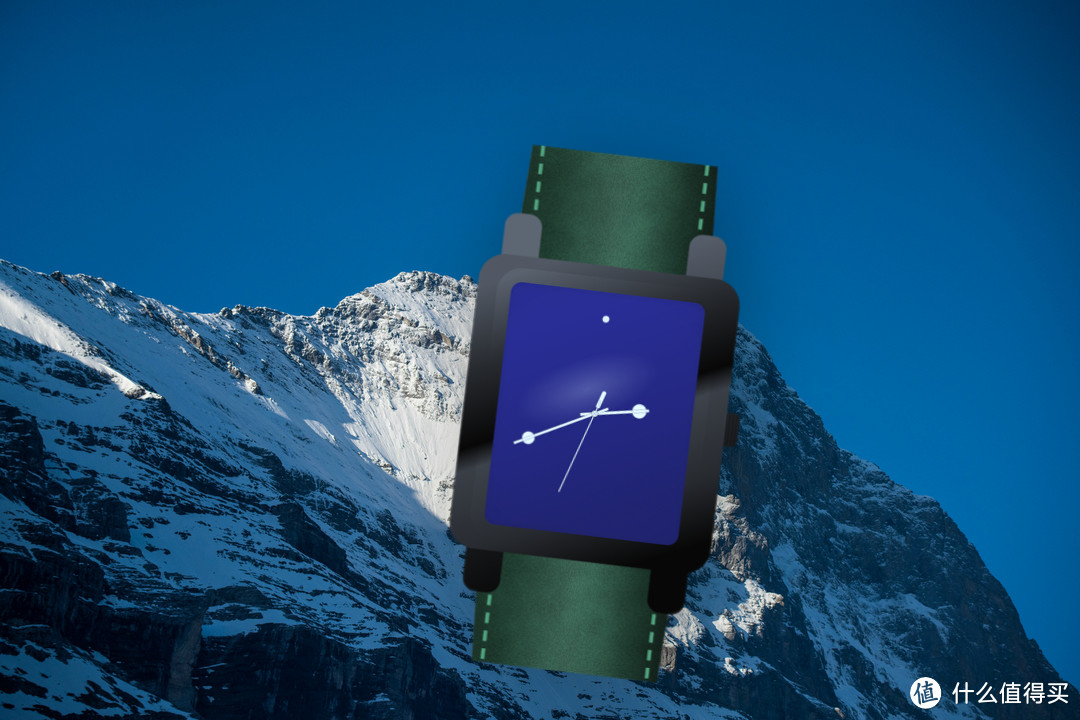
2h40m33s
